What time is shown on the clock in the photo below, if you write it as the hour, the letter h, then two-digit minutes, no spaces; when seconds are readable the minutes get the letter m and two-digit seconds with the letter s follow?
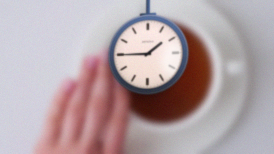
1h45
